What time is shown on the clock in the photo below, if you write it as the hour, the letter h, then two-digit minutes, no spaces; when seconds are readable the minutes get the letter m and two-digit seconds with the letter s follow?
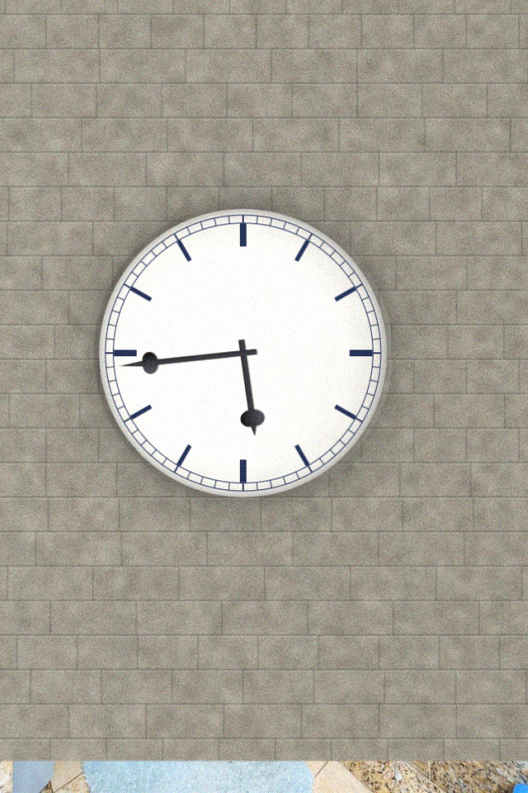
5h44
